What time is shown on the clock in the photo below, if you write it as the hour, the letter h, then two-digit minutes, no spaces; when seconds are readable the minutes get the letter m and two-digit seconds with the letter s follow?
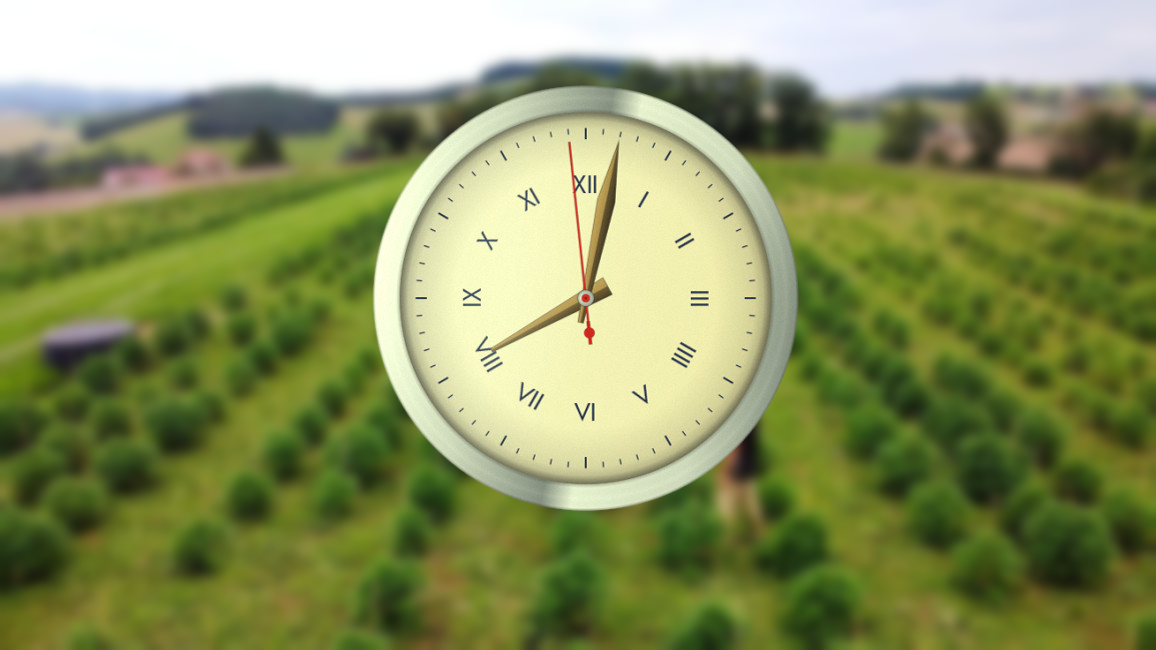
8h01m59s
